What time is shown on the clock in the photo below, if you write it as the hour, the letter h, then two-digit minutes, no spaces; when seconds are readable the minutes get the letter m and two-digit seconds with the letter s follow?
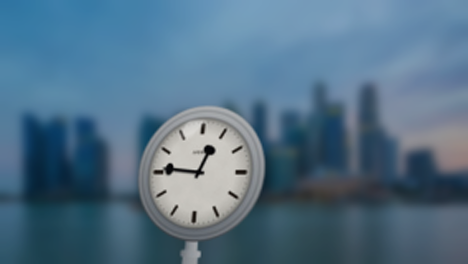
12h46
